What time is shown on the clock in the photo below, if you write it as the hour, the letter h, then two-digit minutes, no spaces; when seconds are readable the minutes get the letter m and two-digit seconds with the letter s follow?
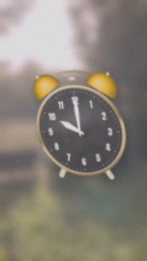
10h00
